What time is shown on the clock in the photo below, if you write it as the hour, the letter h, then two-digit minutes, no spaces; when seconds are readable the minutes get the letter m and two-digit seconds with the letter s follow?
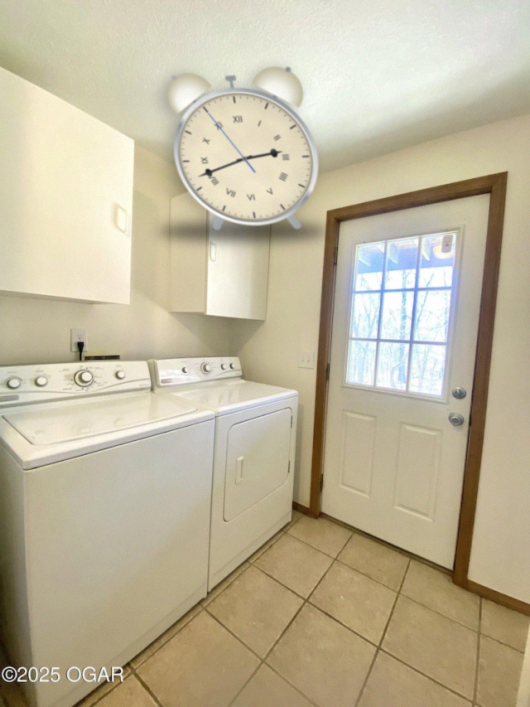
2h41m55s
